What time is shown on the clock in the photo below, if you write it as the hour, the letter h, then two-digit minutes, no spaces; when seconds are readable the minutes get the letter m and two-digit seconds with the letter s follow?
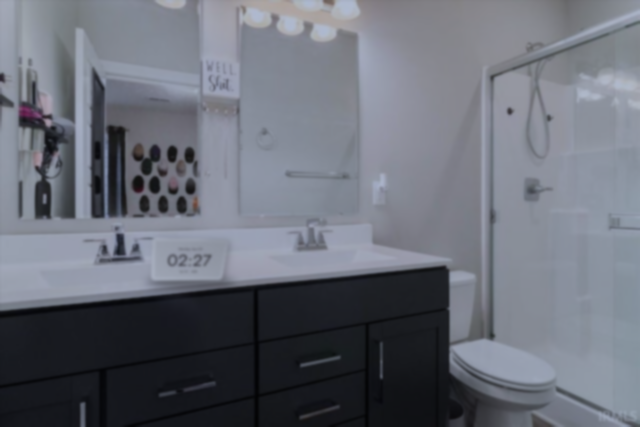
2h27
